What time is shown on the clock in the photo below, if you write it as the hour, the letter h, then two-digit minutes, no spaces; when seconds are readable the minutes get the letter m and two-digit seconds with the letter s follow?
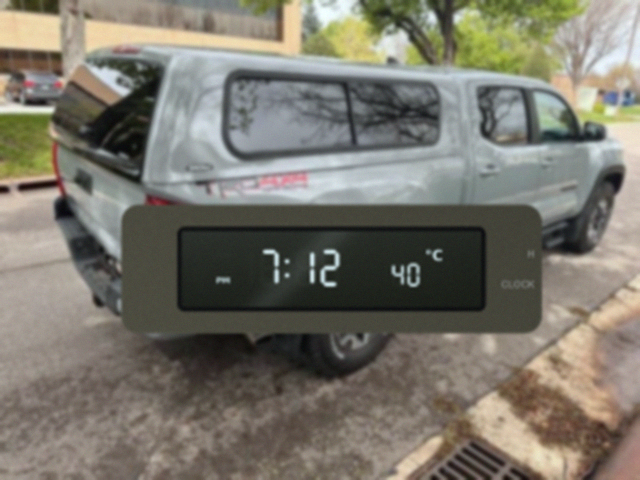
7h12
